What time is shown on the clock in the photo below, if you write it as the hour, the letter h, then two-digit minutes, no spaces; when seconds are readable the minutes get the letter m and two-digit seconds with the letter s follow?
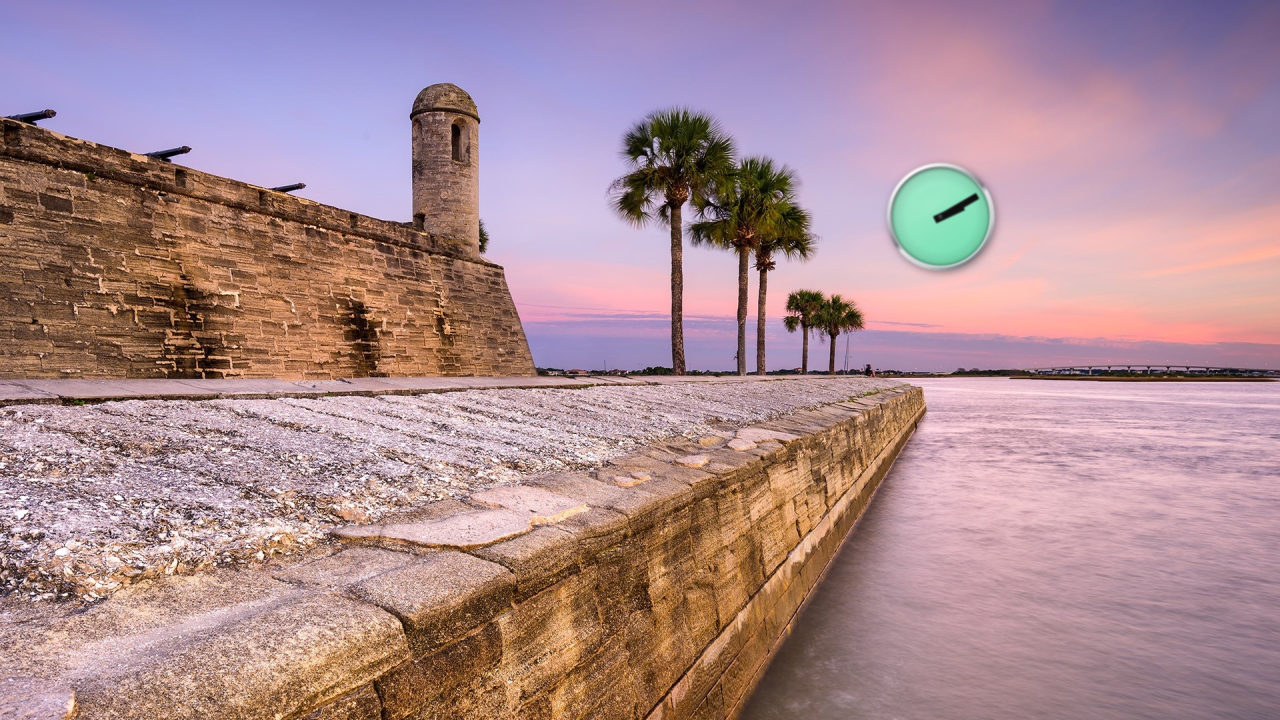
2h10
